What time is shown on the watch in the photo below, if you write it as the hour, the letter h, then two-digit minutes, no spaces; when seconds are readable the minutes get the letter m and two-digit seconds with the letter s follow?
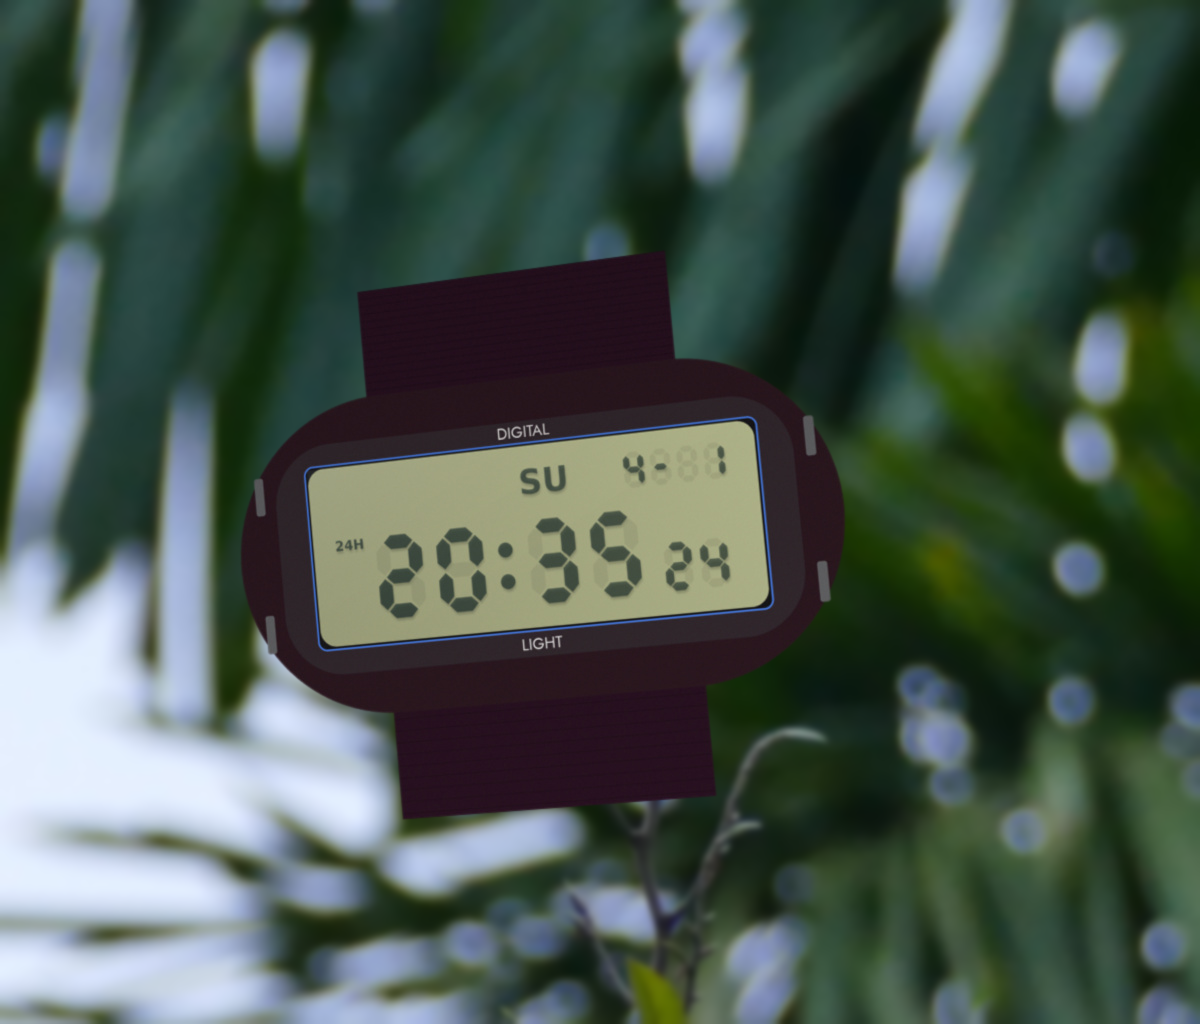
20h35m24s
